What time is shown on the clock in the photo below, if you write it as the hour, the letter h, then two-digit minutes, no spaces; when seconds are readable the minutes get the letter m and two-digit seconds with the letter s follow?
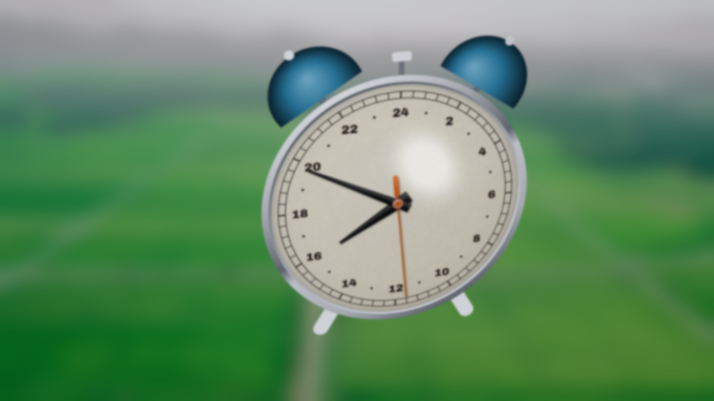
15h49m29s
